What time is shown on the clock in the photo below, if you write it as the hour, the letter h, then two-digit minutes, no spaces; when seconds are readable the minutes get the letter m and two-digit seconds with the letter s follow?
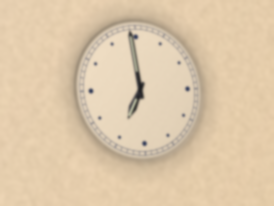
6h59
